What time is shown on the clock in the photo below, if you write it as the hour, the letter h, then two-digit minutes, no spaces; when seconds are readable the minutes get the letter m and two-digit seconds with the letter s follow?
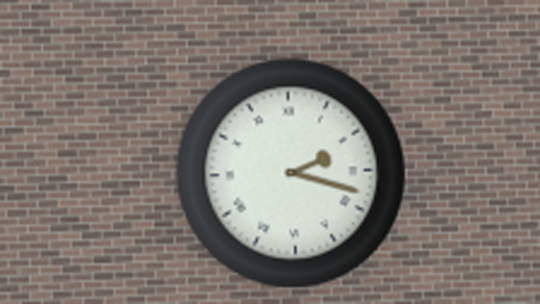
2h18
